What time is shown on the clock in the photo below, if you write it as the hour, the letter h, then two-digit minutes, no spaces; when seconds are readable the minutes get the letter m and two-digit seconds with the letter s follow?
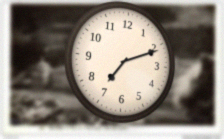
7h11
